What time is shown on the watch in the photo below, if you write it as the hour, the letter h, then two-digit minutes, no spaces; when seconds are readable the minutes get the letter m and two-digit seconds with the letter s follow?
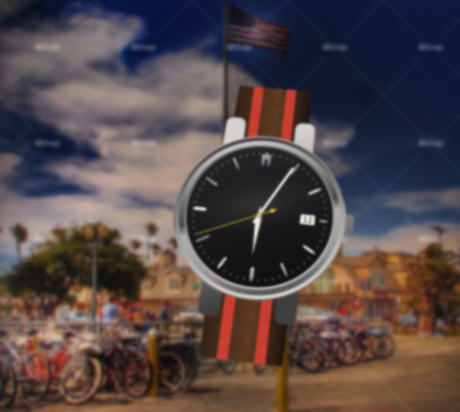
6h04m41s
